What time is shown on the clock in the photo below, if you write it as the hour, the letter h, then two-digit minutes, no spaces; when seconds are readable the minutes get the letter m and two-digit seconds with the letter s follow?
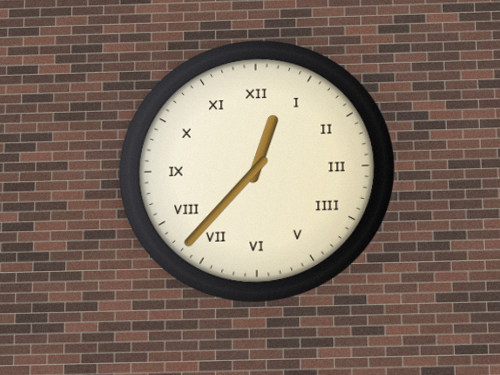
12h37
